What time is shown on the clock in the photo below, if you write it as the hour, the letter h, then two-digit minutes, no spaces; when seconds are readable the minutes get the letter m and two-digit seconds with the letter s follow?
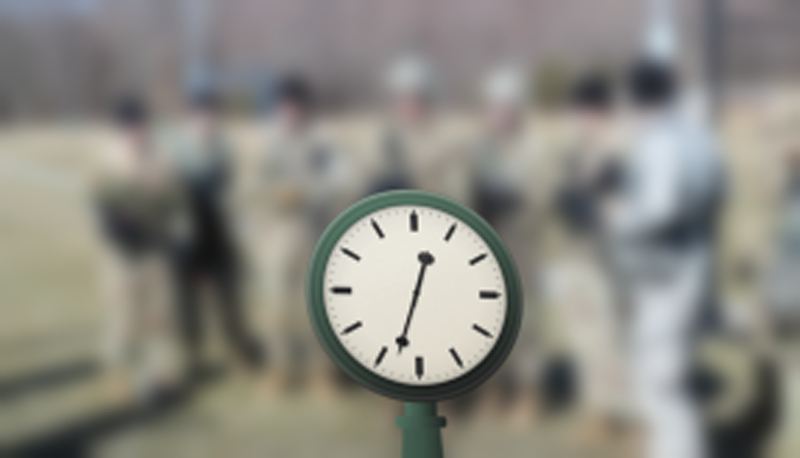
12h33
